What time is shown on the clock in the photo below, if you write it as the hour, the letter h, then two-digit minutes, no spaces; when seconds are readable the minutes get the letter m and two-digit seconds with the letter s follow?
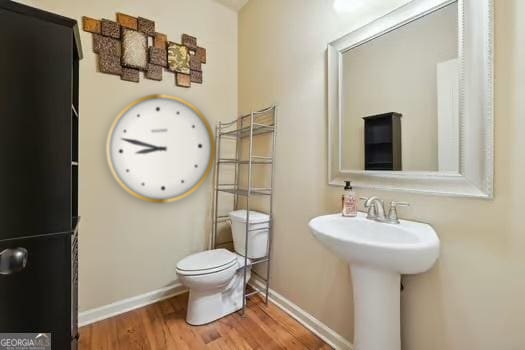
8h48
